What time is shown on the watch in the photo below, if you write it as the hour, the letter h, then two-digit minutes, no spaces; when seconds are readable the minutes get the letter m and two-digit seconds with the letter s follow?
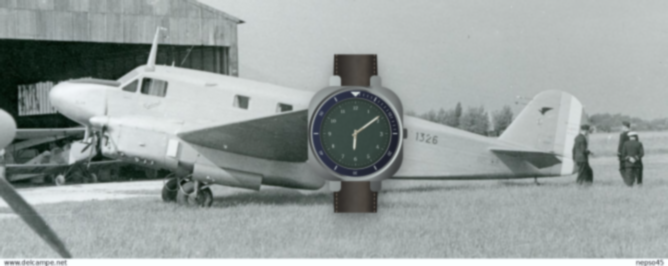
6h09
